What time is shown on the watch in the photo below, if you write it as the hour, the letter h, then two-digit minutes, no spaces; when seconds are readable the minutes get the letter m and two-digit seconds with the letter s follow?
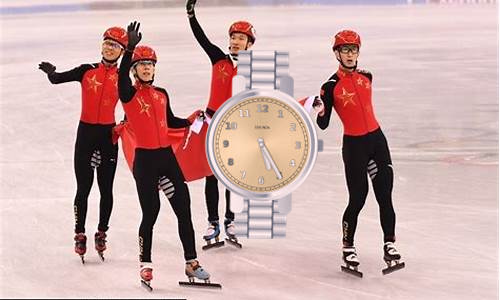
5h25
